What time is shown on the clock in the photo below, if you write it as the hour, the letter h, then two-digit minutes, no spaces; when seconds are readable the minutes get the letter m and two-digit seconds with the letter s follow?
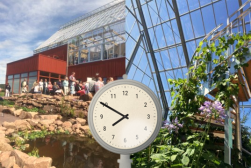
7h50
